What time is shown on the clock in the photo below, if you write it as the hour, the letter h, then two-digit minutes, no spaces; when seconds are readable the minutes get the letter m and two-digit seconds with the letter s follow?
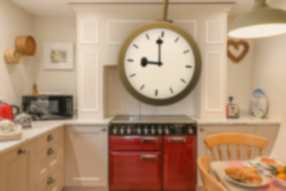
8h59
